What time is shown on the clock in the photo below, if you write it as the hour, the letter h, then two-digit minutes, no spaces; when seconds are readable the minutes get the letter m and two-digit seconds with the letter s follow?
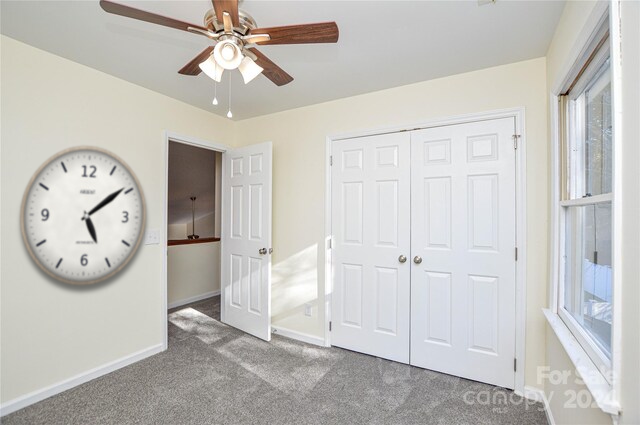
5h09
